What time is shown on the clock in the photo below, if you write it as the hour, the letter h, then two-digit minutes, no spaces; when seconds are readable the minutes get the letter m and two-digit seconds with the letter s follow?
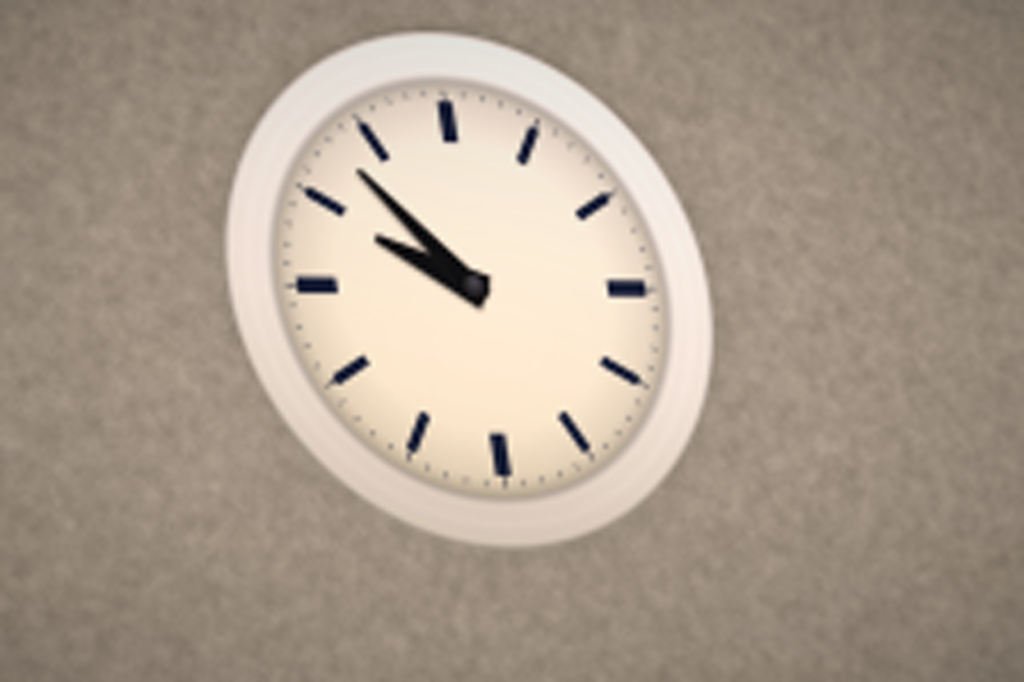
9h53
